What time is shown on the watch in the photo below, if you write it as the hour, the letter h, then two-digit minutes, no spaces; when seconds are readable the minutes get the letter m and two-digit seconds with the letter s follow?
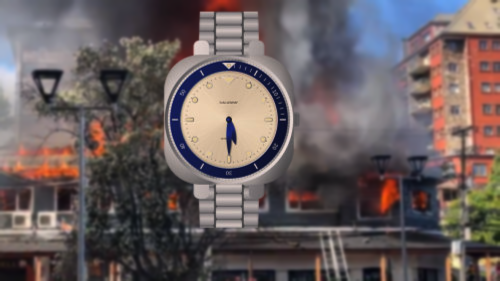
5h30
